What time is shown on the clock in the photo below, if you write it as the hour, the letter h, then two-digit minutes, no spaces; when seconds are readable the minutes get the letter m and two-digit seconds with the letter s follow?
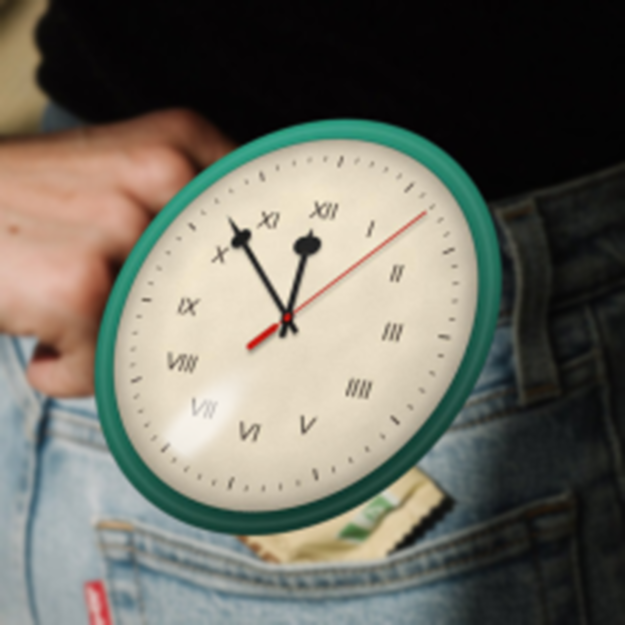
11h52m07s
